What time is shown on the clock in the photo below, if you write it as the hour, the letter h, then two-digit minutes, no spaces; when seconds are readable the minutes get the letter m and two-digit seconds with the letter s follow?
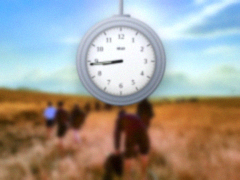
8h44
